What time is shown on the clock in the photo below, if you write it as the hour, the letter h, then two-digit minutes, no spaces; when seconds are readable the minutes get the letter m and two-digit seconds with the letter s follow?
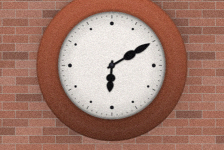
6h10
